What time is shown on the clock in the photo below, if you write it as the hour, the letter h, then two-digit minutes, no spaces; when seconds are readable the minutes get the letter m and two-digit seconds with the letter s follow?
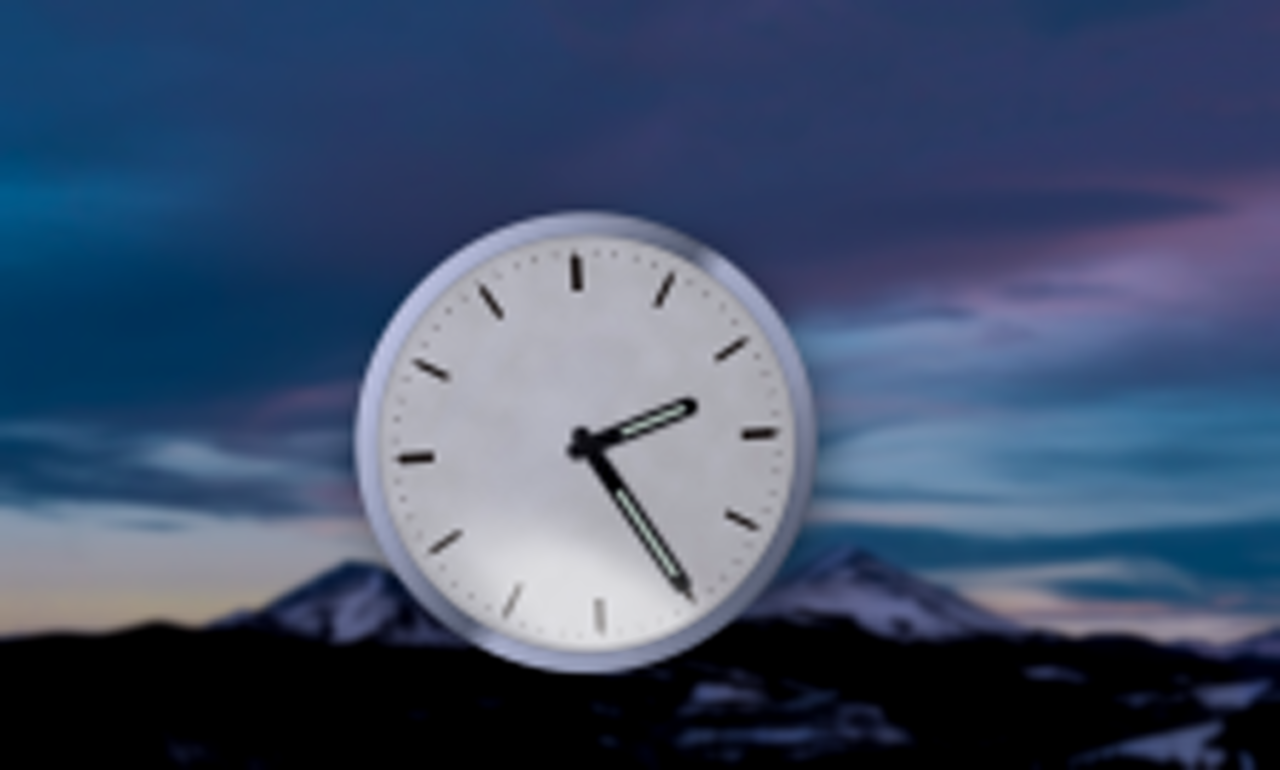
2h25
